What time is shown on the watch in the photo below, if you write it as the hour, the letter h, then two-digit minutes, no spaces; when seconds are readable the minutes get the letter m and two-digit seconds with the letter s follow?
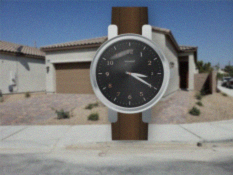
3h20
